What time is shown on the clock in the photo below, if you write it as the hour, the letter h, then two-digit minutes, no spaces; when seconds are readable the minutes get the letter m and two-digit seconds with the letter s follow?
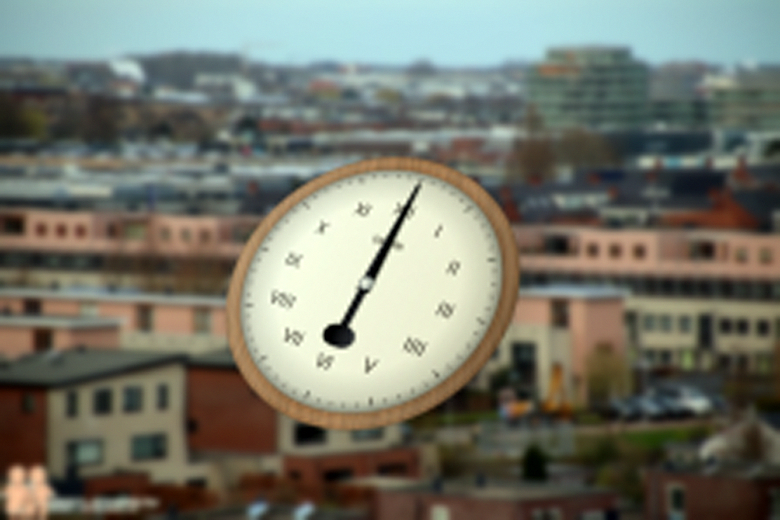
6h00
